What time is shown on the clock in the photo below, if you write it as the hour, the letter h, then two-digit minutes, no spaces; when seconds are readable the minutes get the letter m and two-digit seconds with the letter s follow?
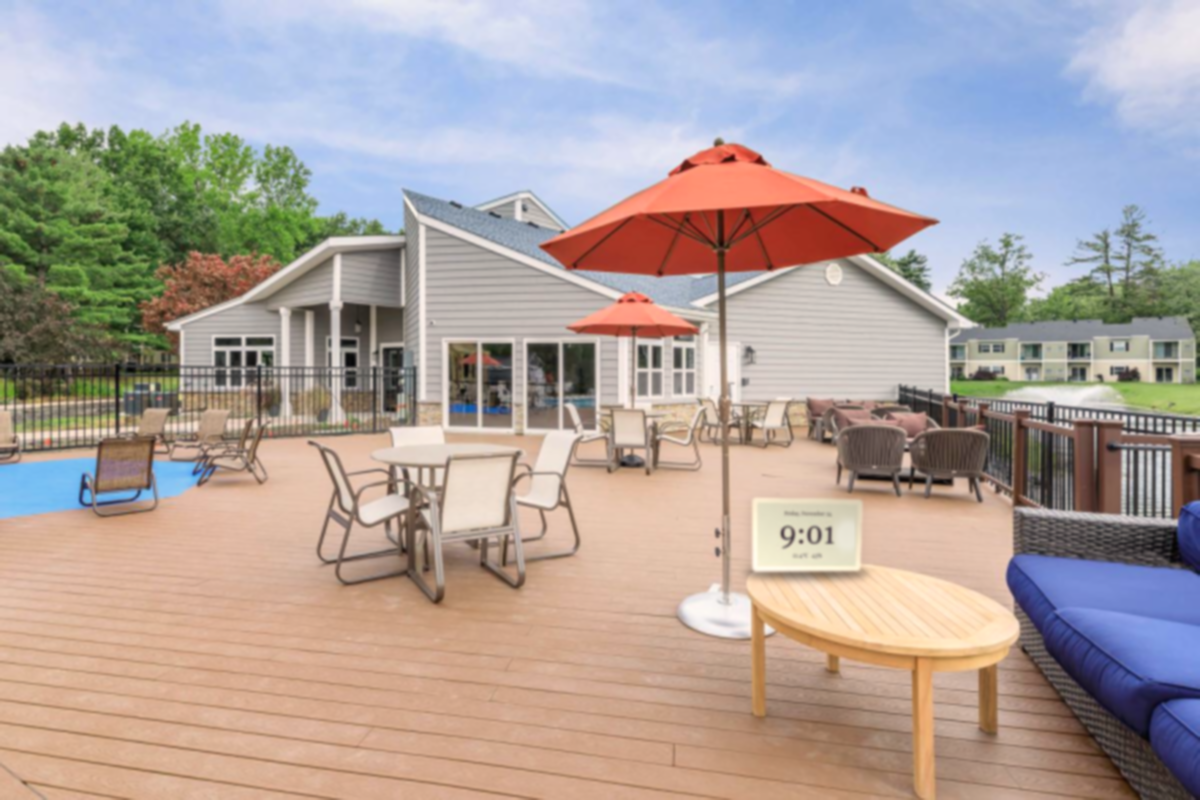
9h01
